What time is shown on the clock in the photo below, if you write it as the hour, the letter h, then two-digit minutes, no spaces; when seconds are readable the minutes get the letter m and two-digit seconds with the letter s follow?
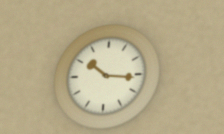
10h16
